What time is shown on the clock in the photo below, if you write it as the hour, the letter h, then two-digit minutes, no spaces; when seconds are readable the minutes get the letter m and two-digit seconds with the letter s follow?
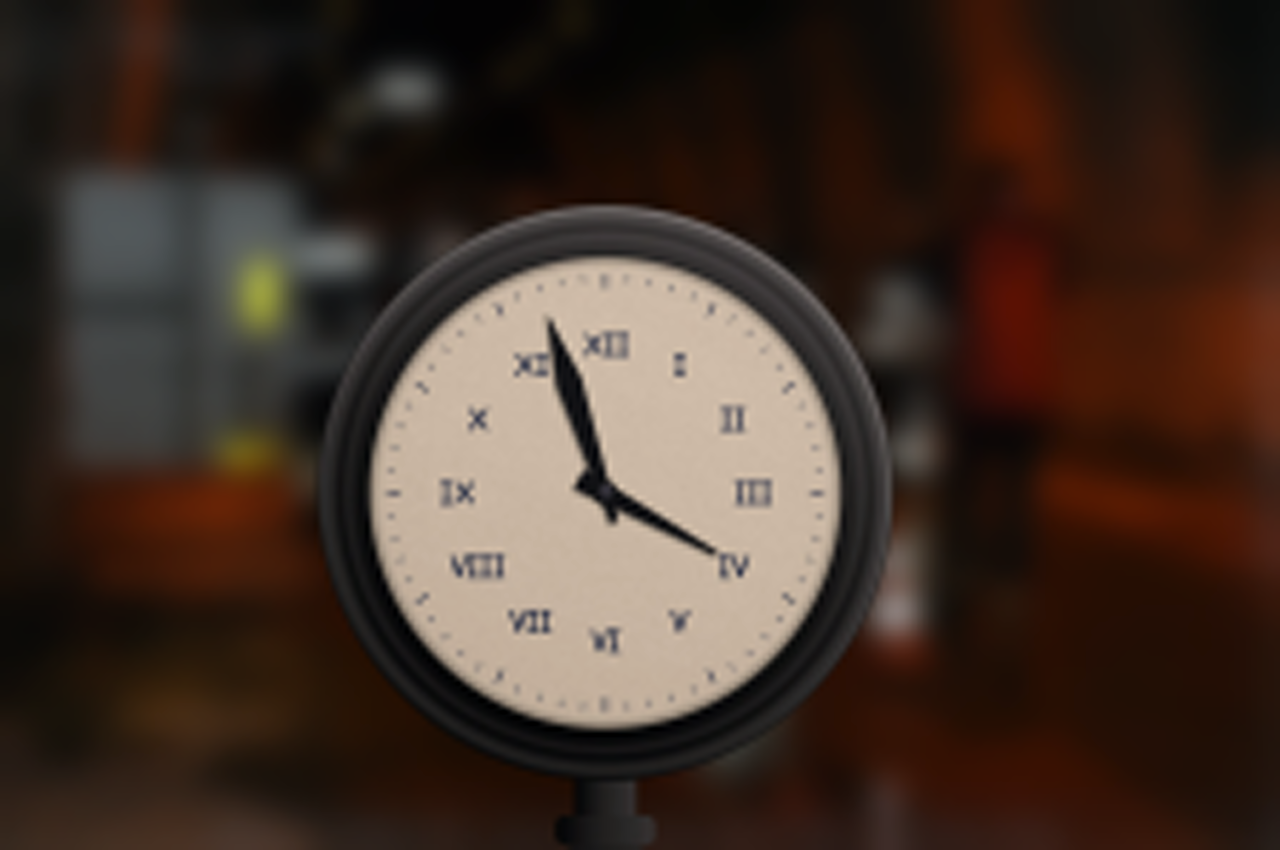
3h57
